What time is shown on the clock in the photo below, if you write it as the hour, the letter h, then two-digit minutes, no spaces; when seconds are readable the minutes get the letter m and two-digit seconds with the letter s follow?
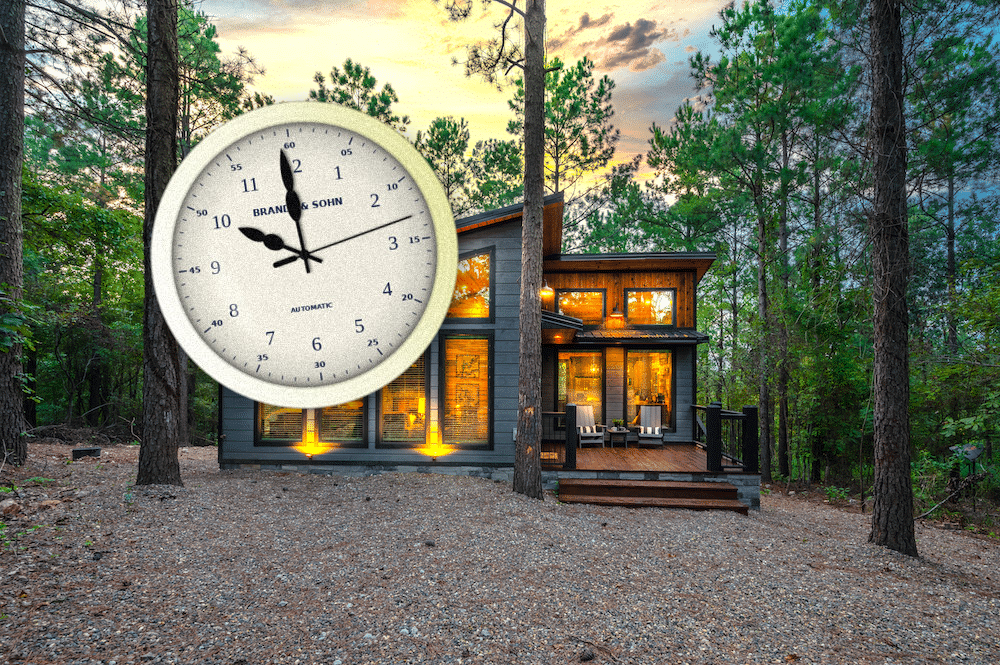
9h59m13s
